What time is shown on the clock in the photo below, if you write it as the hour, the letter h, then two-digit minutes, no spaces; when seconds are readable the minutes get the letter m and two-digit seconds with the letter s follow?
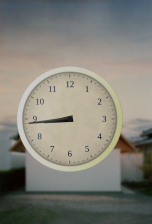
8h44
